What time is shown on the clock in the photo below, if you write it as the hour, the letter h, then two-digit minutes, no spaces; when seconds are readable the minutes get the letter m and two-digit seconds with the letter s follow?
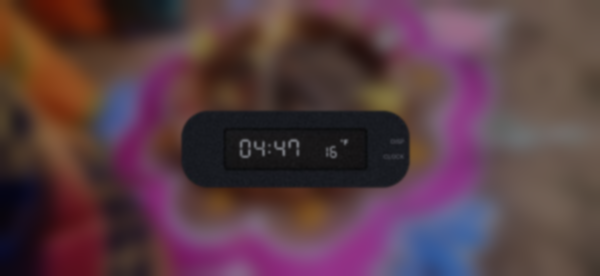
4h47
